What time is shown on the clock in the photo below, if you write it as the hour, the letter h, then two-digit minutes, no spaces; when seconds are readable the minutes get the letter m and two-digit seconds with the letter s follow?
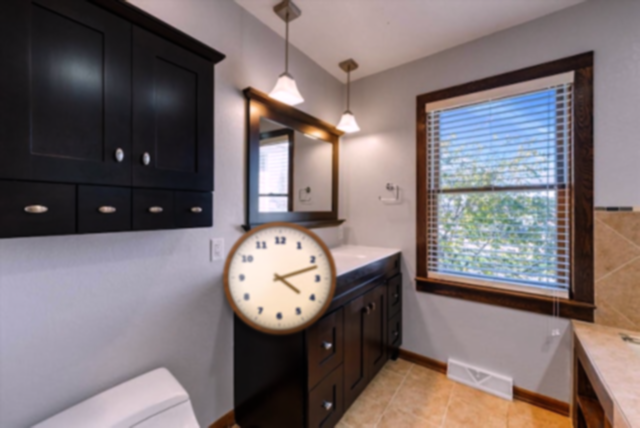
4h12
